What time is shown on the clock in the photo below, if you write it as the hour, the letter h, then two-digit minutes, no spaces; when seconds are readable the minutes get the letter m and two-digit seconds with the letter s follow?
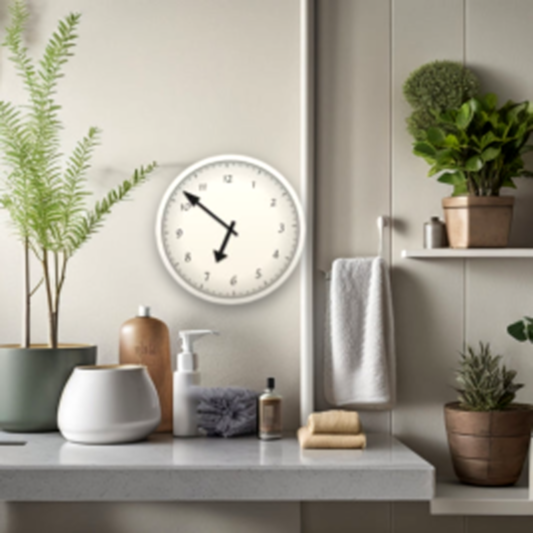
6h52
